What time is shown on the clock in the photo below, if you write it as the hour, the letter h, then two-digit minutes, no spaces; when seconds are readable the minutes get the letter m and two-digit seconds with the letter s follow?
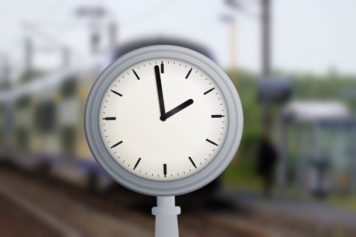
1h59
